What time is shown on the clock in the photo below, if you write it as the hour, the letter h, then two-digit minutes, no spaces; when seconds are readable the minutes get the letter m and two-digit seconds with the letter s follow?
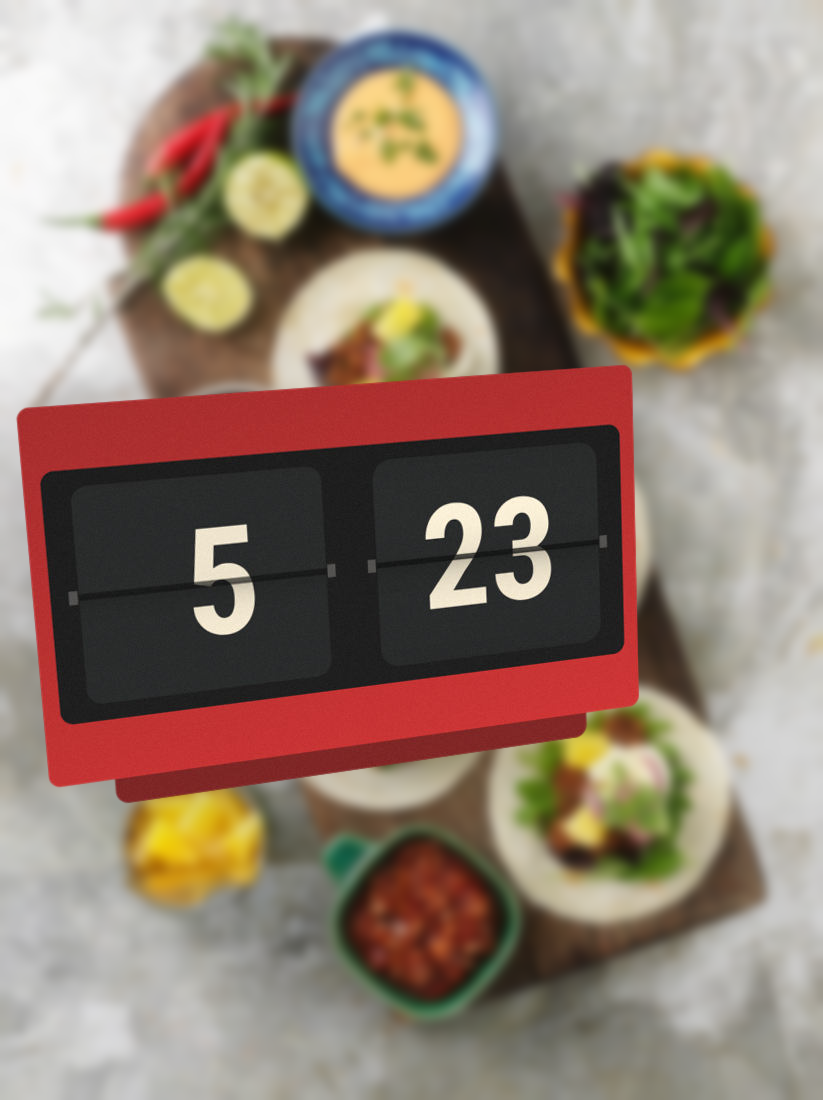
5h23
